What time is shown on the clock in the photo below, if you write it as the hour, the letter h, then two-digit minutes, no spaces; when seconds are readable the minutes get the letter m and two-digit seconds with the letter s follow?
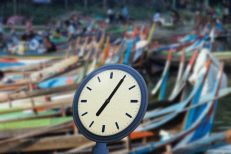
7h05
